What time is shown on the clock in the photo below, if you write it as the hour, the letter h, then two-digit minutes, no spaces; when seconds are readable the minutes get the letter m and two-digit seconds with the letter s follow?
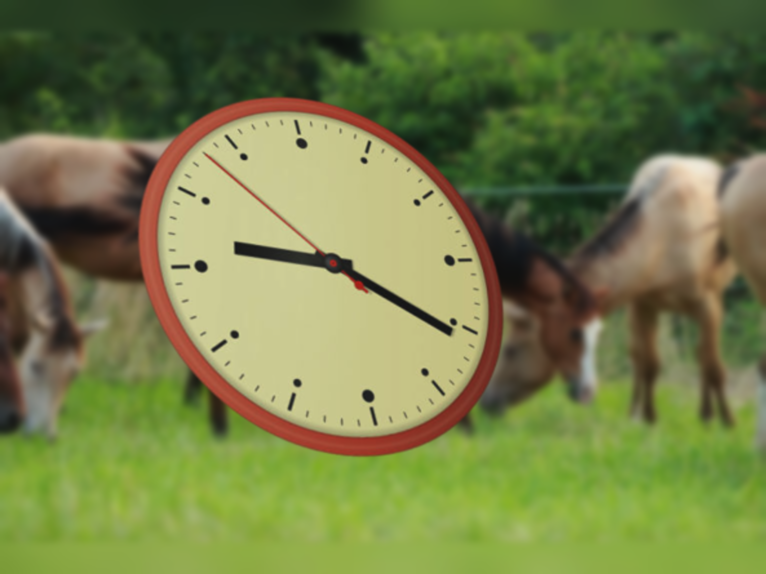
9h20m53s
